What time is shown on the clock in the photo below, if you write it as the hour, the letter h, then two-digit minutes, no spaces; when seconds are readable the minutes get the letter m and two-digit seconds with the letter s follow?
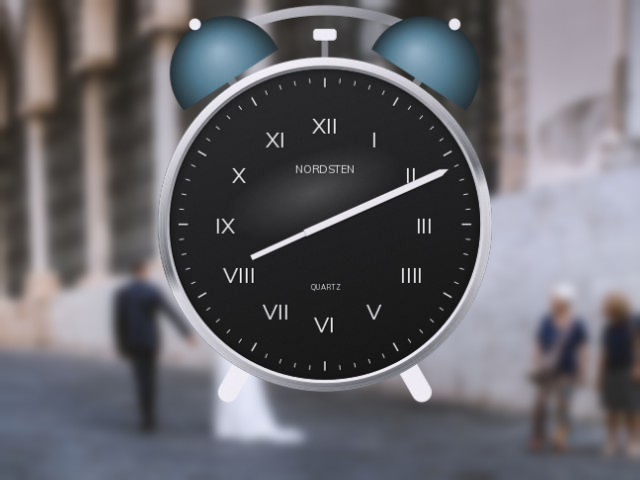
8h11
